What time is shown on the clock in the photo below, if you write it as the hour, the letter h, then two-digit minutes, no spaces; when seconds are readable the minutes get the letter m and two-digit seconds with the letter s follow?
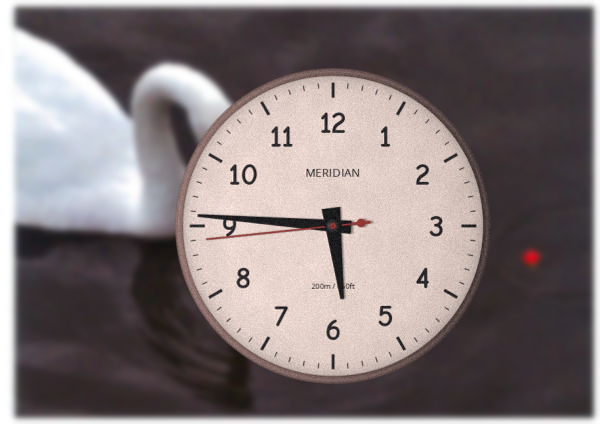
5h45m44s
